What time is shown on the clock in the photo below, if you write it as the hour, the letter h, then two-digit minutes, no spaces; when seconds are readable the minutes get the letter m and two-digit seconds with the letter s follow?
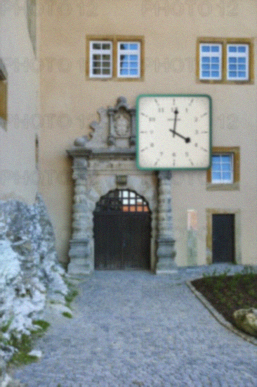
4h01
